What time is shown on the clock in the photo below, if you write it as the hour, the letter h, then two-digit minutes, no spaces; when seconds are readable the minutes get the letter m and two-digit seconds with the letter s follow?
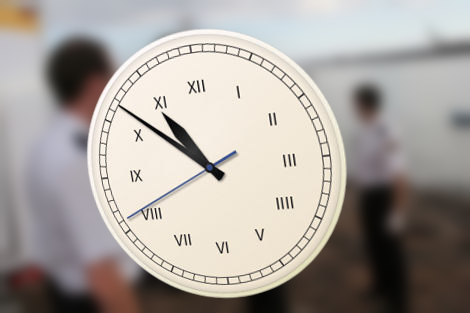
10h51m41s
